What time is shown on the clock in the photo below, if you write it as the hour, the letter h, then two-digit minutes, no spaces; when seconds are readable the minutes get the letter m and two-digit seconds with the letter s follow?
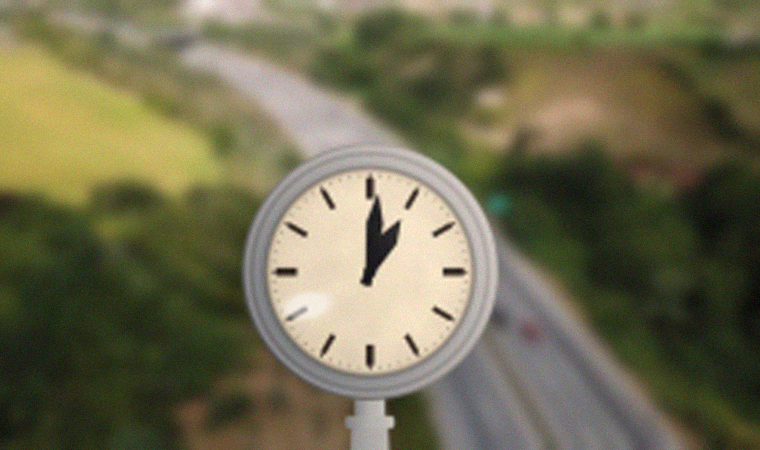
1h01
